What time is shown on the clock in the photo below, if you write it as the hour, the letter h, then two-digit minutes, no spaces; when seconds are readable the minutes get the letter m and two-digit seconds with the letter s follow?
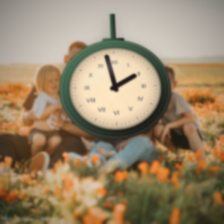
1h58
